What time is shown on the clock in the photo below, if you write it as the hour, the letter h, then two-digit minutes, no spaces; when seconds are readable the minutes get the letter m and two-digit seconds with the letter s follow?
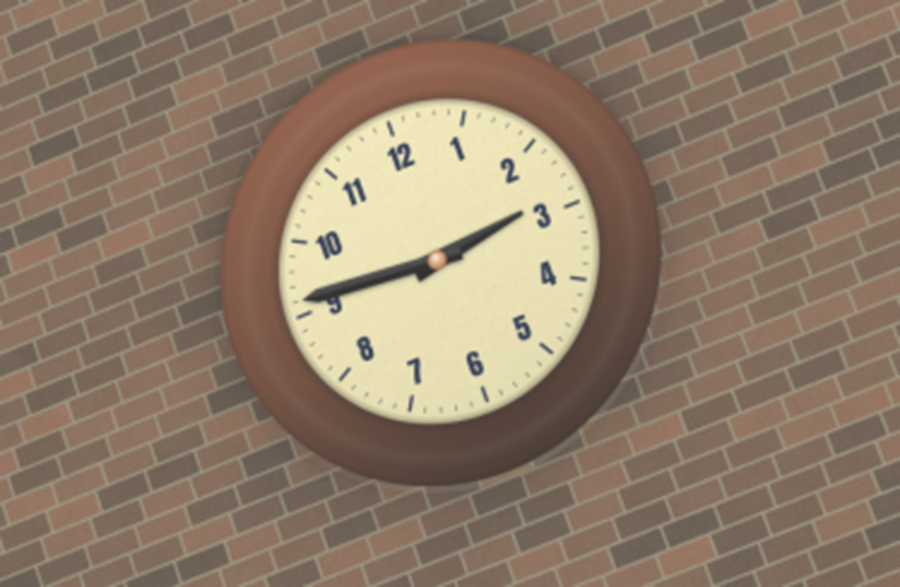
2h46
